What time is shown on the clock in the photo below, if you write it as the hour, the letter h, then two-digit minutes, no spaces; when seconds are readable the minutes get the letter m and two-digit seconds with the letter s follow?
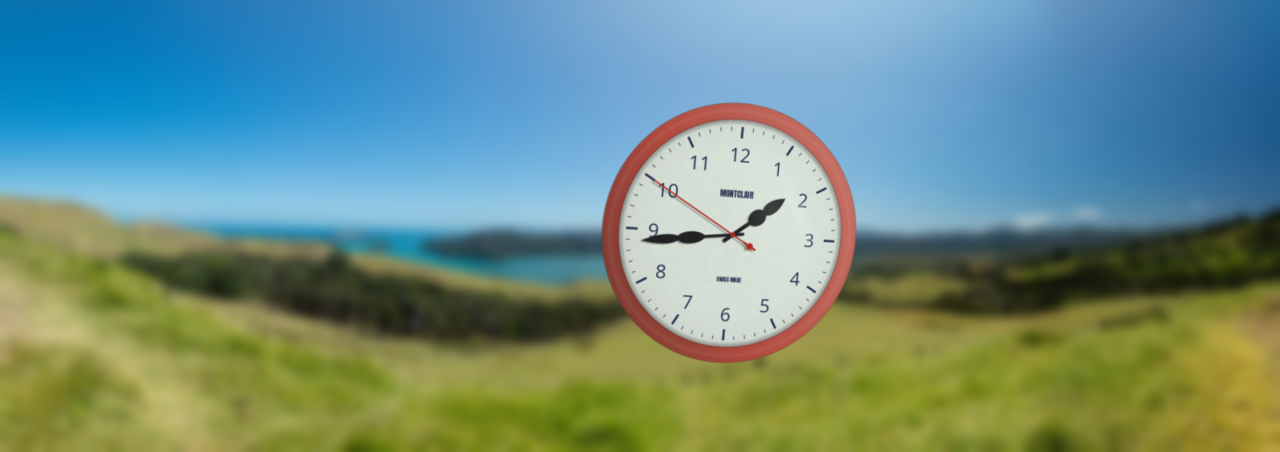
1h43m50s
